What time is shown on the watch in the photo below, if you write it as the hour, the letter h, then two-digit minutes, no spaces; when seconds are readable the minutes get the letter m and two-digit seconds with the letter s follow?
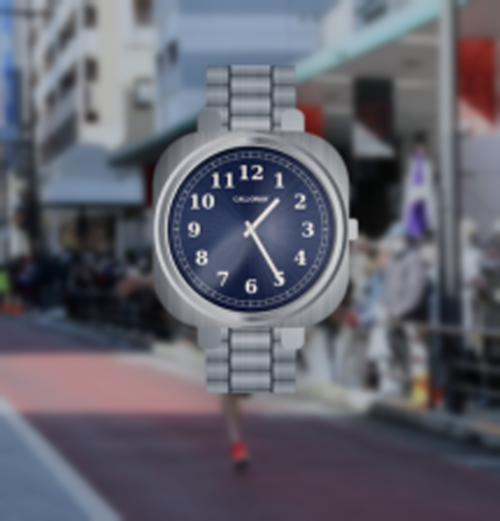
1h25
